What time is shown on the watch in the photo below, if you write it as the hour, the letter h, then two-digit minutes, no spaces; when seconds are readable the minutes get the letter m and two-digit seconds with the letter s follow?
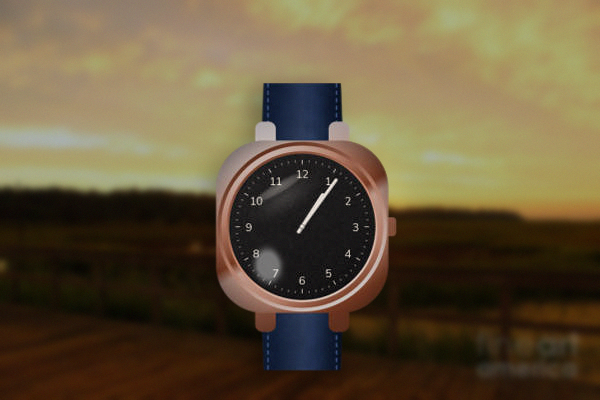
1h06
